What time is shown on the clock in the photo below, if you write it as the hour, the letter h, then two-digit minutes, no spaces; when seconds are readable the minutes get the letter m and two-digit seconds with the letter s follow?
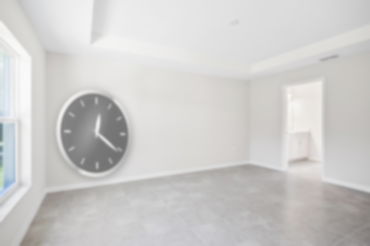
12h21
